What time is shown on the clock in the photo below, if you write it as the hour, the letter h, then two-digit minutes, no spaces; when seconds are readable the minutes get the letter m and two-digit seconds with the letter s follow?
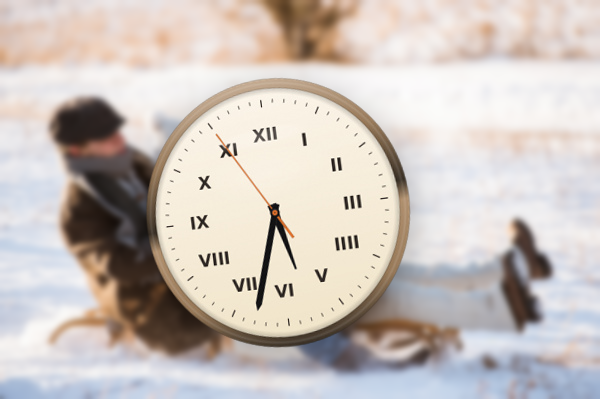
5h32m55s
